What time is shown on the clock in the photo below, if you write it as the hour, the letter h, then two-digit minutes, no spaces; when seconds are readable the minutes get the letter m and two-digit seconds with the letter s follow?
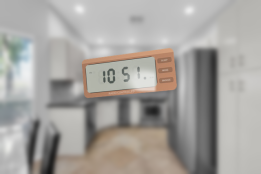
10h51
